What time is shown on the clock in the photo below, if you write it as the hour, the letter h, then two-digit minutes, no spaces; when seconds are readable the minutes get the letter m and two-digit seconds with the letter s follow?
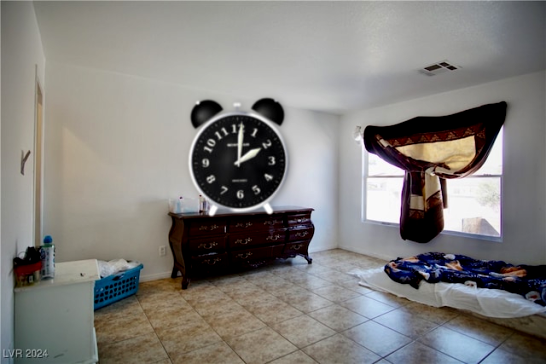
2h01
